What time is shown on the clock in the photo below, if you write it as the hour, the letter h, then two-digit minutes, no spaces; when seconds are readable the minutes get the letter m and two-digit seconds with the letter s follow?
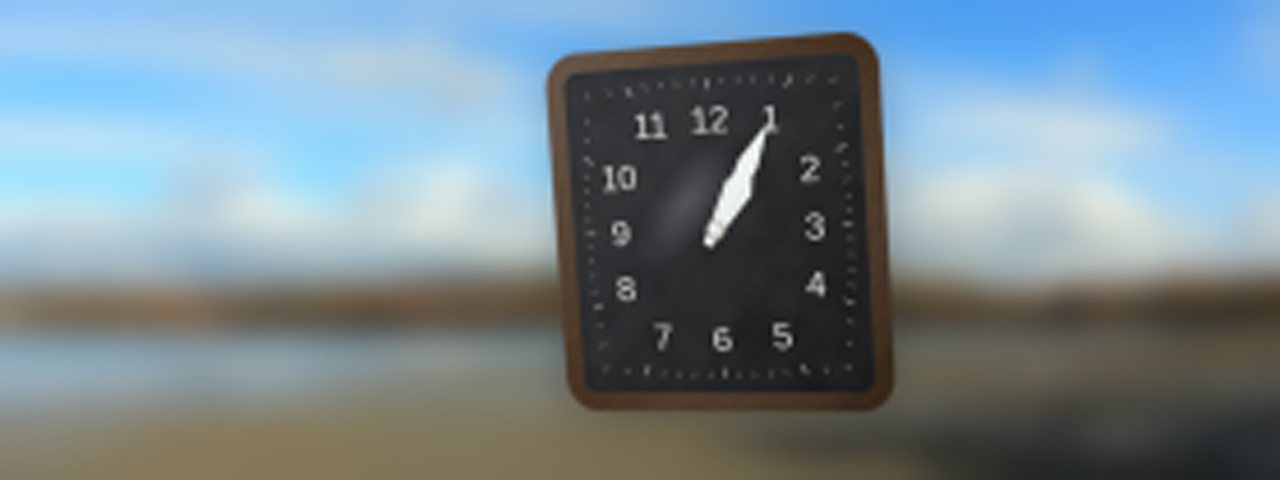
1h05
